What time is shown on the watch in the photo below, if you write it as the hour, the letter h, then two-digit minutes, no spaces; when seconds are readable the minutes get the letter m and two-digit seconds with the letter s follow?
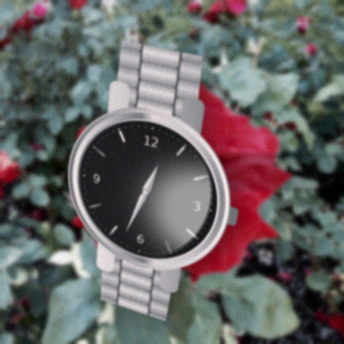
12h33
